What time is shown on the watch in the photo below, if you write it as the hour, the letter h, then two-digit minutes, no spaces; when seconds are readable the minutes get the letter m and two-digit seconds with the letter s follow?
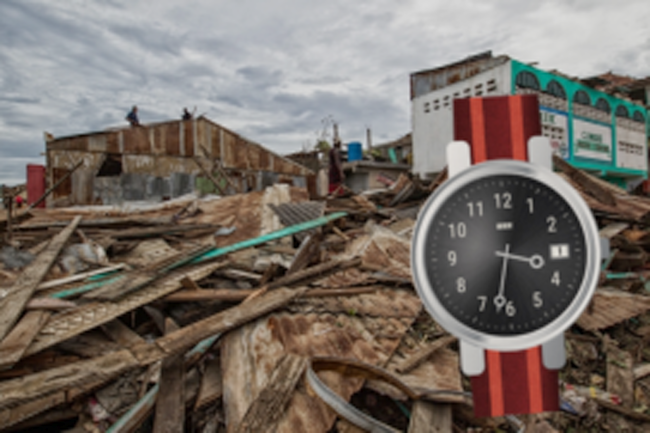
3h32
